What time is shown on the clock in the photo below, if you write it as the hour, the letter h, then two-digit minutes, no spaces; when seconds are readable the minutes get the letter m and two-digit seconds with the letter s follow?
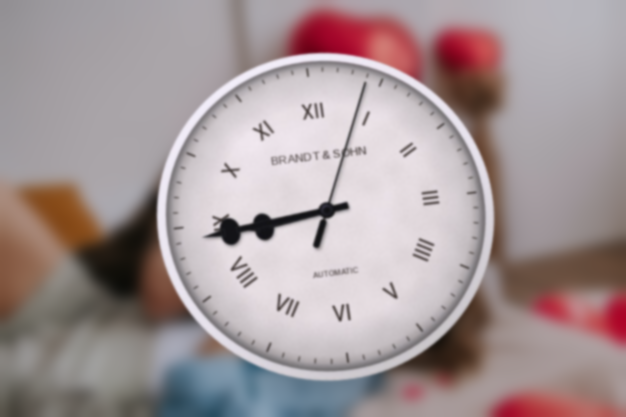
8h44m04s
